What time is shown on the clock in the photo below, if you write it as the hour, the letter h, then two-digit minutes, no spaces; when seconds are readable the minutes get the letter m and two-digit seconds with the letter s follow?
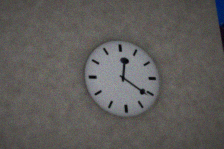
12h21
